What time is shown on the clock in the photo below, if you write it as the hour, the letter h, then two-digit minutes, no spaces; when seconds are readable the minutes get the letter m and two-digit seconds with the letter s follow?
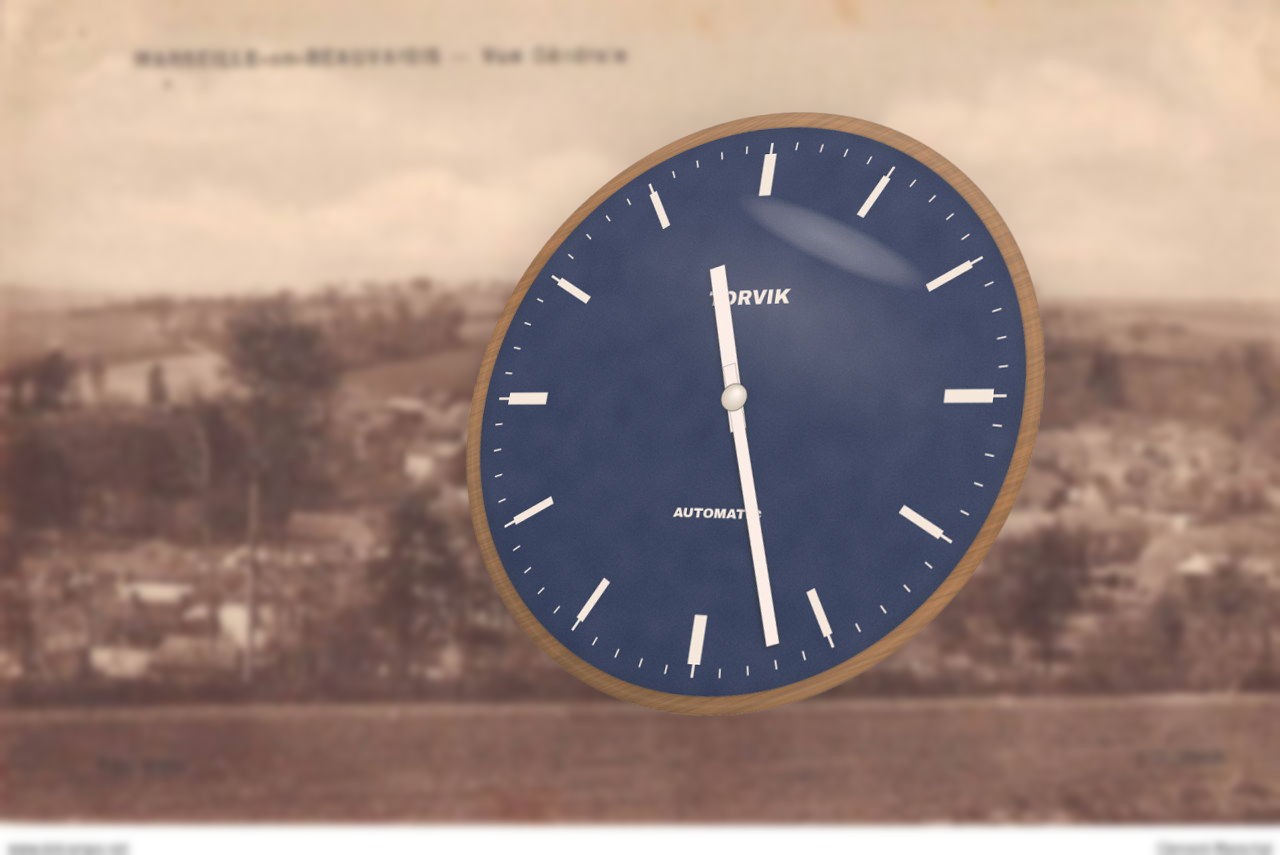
11h27
